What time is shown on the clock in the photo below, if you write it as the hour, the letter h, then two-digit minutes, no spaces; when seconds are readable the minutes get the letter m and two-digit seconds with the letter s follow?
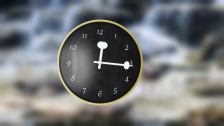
12h16
